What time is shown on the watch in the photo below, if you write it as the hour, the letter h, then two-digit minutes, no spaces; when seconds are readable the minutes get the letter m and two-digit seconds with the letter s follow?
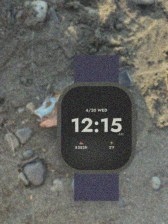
12h15
